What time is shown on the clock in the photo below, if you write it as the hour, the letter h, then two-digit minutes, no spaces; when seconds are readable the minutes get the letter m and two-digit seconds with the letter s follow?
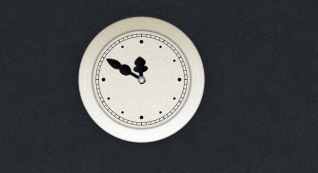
11h50
